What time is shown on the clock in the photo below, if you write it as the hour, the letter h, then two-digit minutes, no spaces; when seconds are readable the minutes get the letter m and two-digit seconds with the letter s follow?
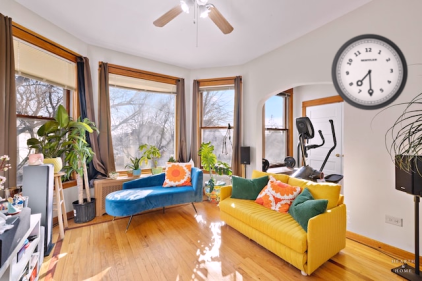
7h30
